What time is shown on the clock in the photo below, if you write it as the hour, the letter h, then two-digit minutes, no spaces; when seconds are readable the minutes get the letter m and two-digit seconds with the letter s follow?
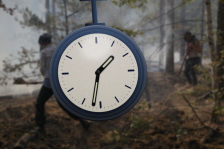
1h32
